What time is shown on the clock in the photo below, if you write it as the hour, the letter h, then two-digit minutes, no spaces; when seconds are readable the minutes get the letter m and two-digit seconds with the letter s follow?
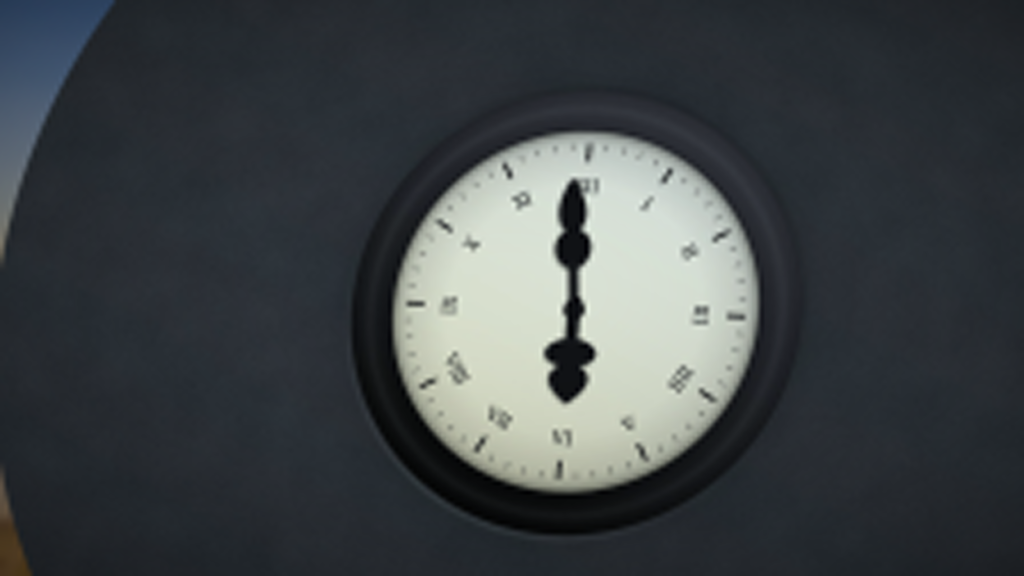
5h59
